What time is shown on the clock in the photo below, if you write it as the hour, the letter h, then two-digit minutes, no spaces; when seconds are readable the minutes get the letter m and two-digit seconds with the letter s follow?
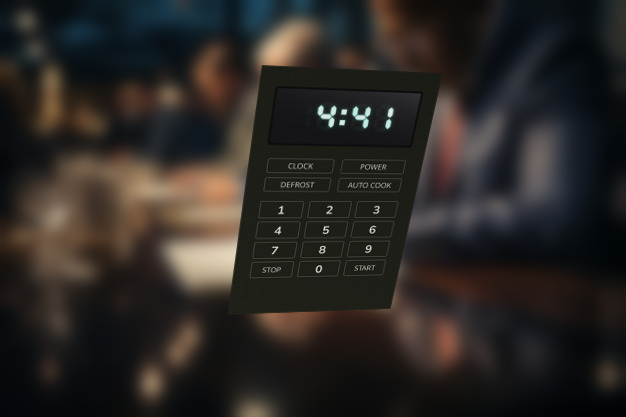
4h41
